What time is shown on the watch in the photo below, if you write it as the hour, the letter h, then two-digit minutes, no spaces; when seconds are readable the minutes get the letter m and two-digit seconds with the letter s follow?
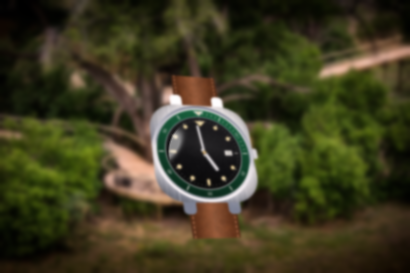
4h59
